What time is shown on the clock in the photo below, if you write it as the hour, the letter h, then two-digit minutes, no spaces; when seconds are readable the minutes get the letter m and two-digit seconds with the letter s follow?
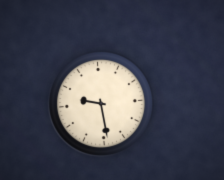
9h29
